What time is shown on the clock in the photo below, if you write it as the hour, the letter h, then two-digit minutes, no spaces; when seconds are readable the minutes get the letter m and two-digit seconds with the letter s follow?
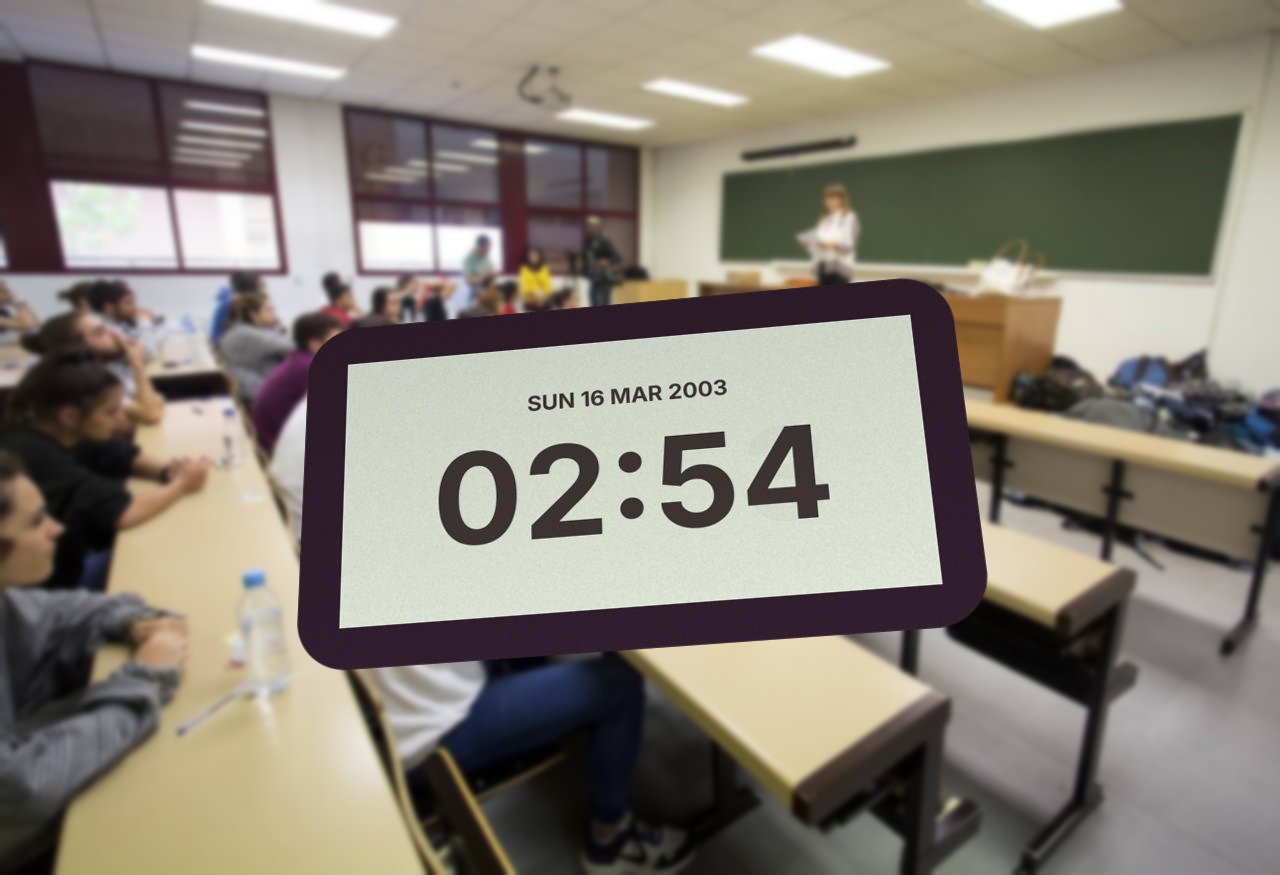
2h54
